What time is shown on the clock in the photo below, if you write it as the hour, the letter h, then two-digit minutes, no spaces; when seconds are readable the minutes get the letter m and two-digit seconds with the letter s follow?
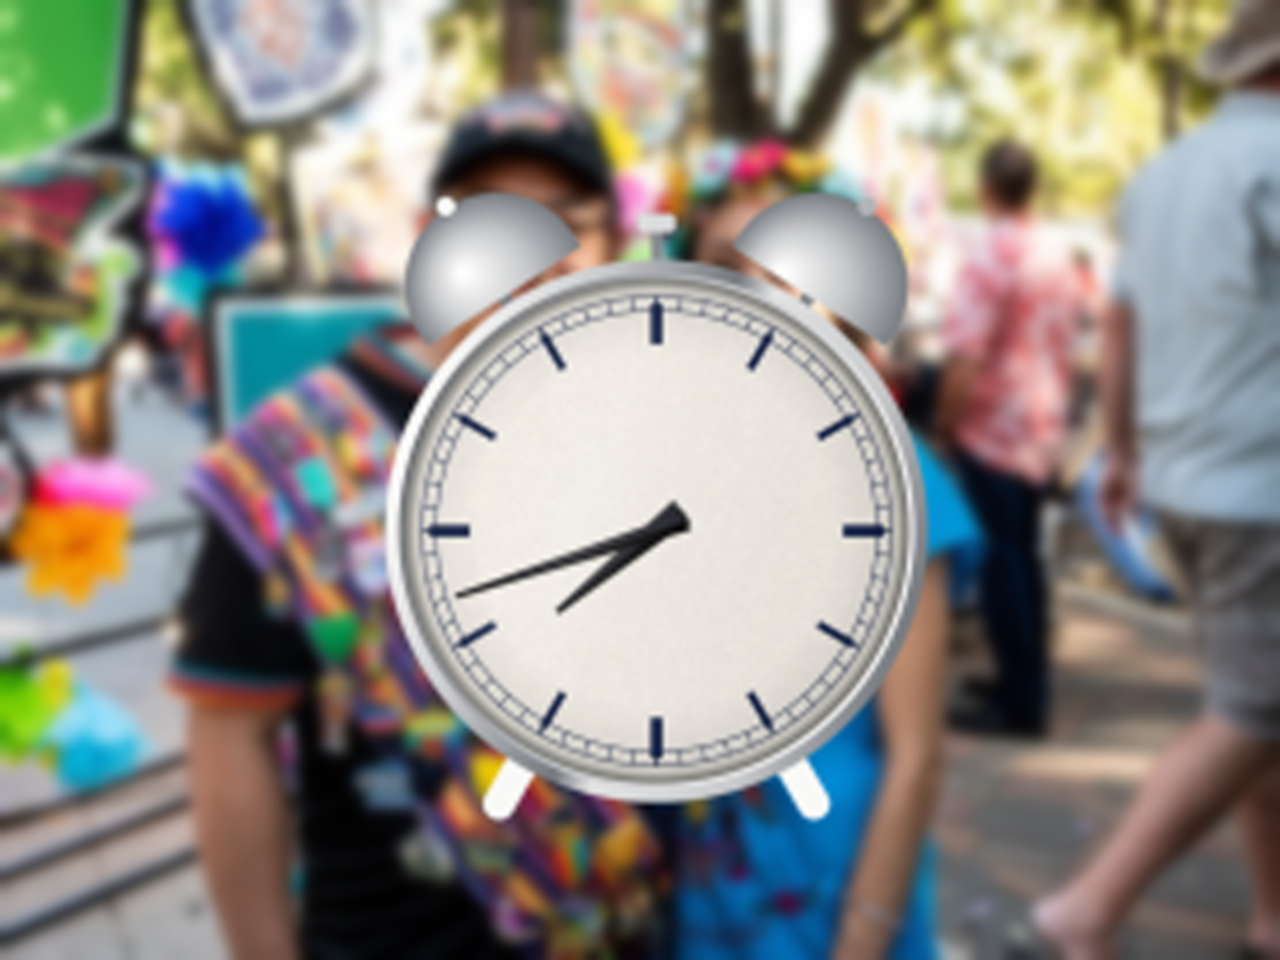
7h42
